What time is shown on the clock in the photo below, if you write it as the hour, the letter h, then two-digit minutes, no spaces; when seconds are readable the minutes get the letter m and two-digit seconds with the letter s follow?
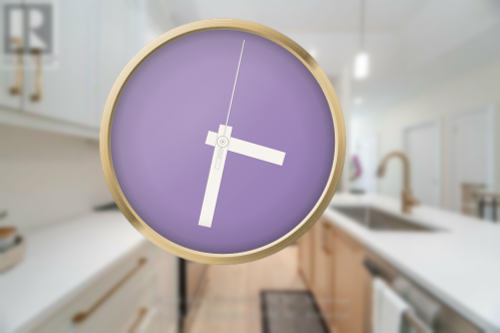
3h32m02s
